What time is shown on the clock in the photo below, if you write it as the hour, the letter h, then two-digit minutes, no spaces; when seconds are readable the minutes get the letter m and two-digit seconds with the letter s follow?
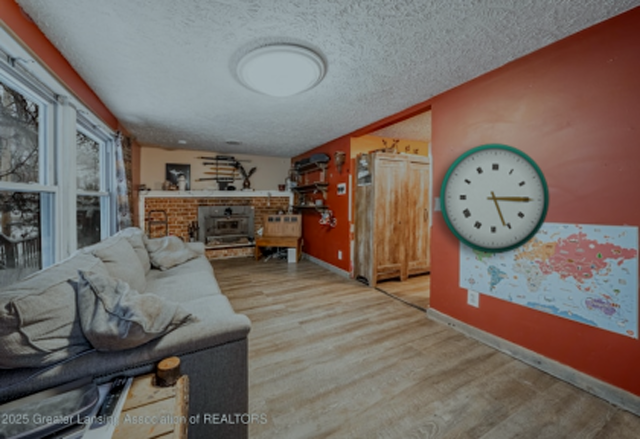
5h15
